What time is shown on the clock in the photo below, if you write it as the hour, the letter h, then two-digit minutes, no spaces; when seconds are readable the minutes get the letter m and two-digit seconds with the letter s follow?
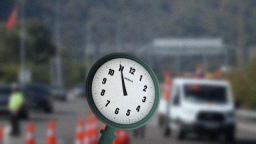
10h55
